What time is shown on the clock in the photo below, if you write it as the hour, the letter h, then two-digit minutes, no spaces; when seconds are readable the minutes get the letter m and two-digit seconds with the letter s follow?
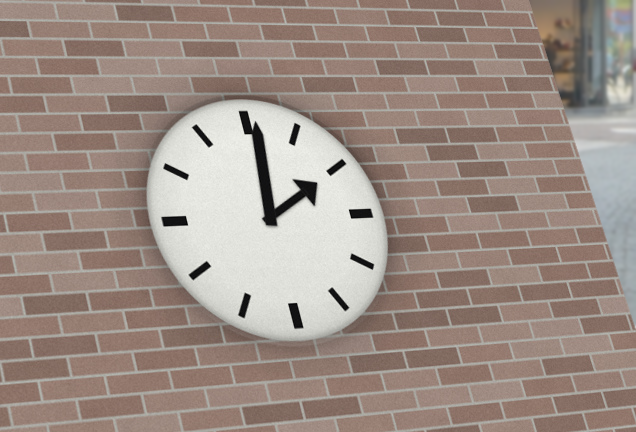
2h01
